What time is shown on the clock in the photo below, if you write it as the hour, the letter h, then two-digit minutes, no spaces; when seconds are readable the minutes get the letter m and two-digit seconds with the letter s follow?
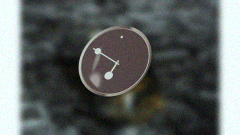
6h50
